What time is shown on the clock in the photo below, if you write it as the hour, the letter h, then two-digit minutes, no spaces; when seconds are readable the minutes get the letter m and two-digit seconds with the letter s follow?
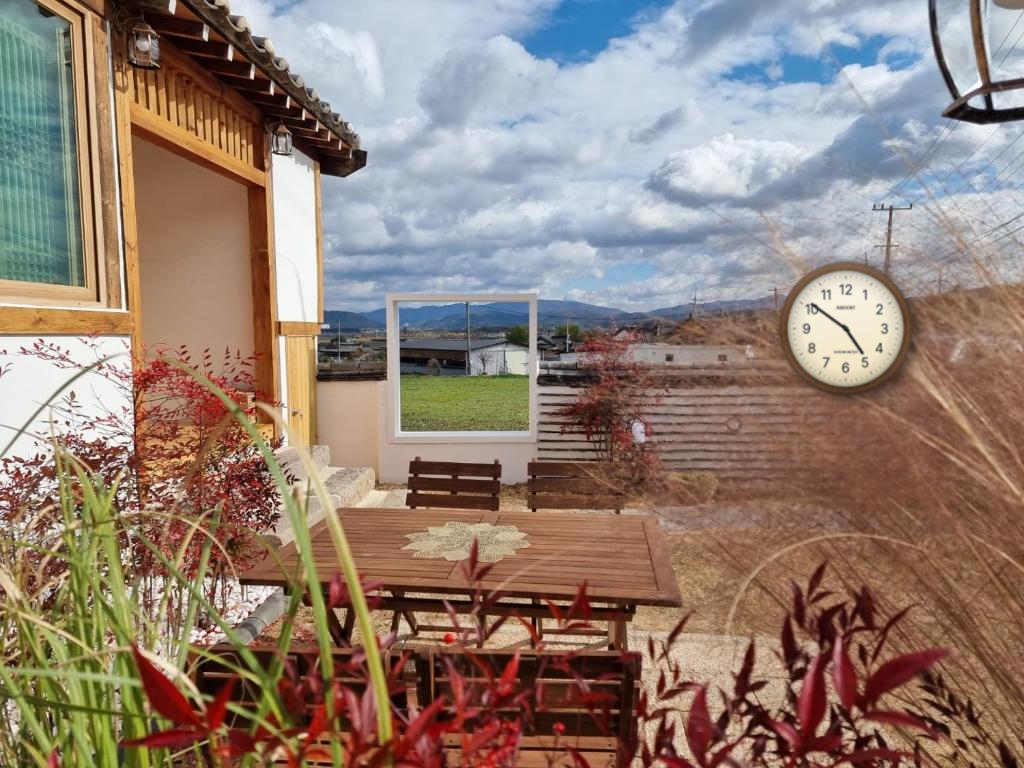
4h51
